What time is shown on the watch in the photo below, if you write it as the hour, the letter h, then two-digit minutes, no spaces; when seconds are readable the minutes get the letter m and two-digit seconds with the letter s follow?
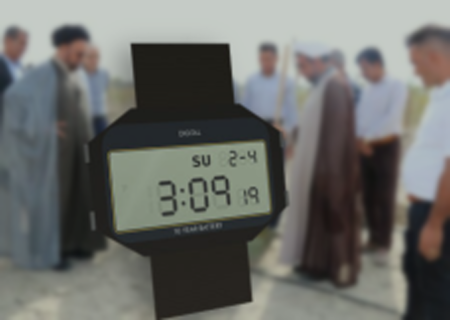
3h09m19s
